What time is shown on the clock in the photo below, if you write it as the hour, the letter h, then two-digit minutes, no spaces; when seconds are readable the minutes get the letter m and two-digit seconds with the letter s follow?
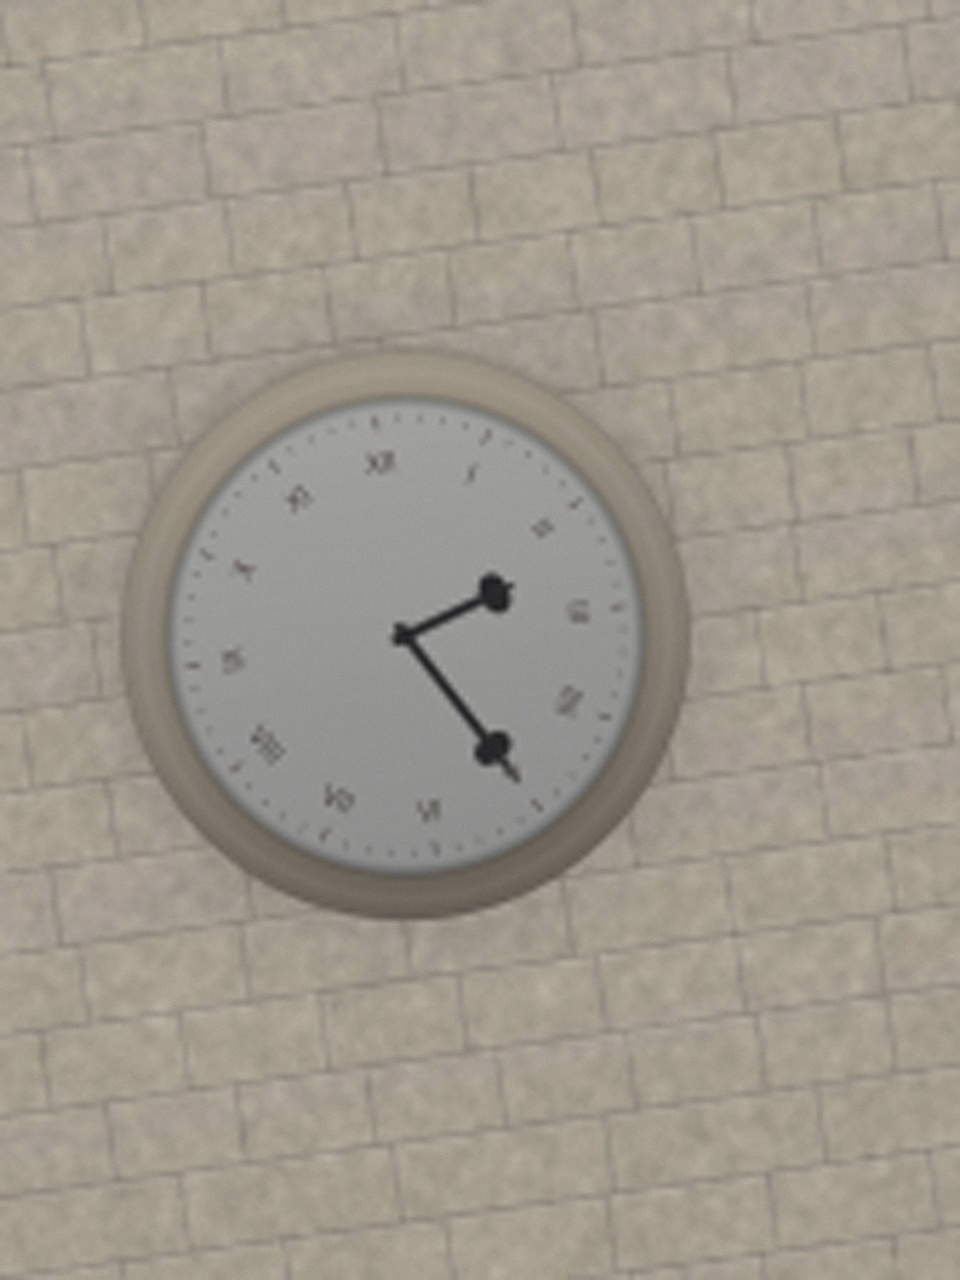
2h25
